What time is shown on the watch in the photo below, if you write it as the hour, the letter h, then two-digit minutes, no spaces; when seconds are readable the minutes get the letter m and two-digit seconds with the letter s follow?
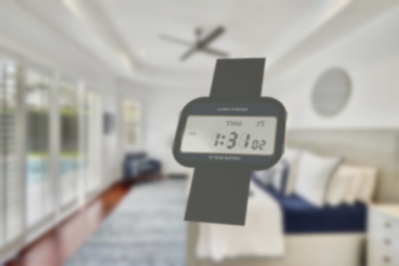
1h31
